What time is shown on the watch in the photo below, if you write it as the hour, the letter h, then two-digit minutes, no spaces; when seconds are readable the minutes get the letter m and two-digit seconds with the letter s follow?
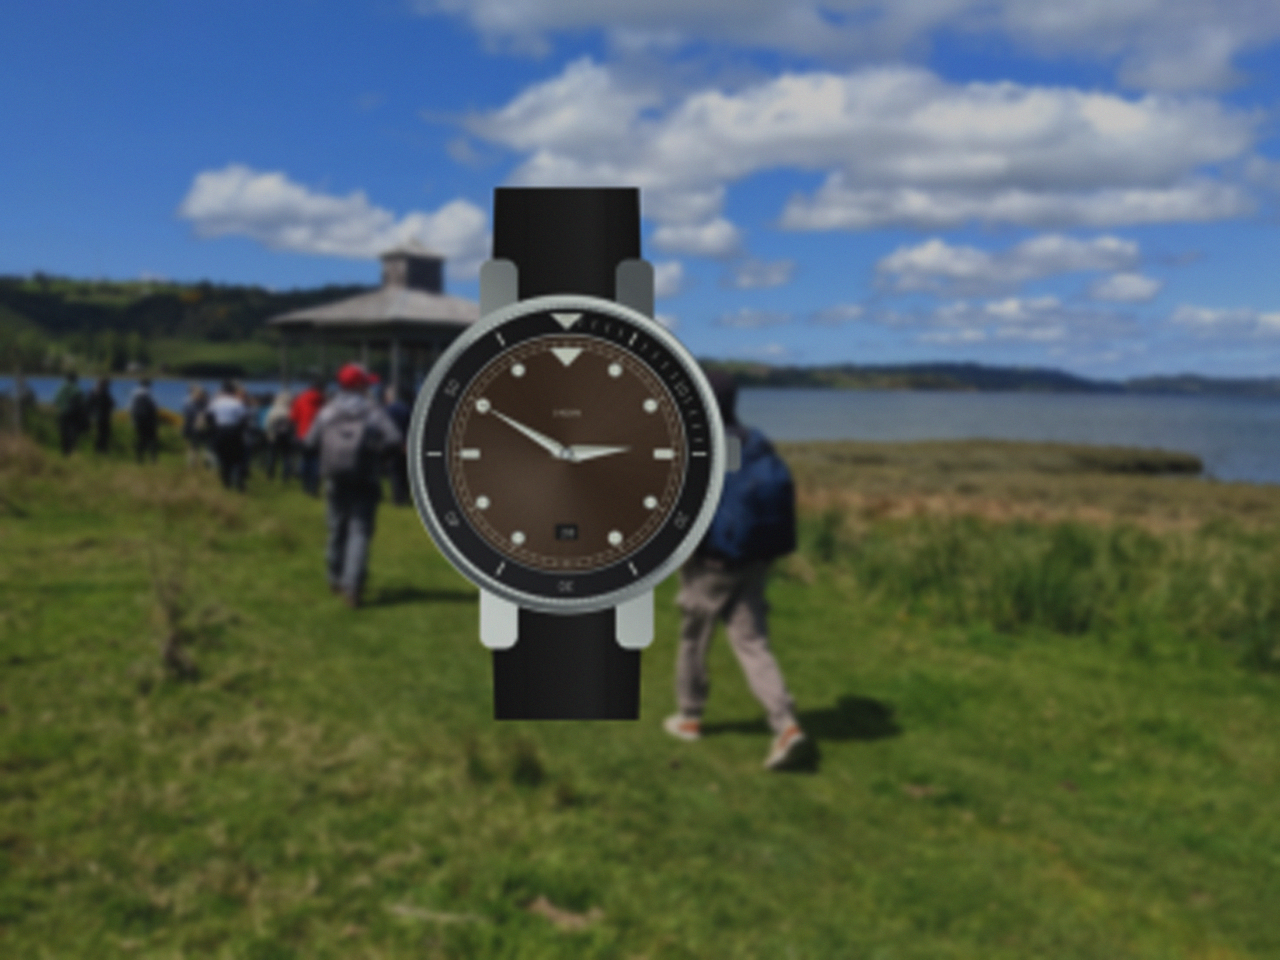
2h50
